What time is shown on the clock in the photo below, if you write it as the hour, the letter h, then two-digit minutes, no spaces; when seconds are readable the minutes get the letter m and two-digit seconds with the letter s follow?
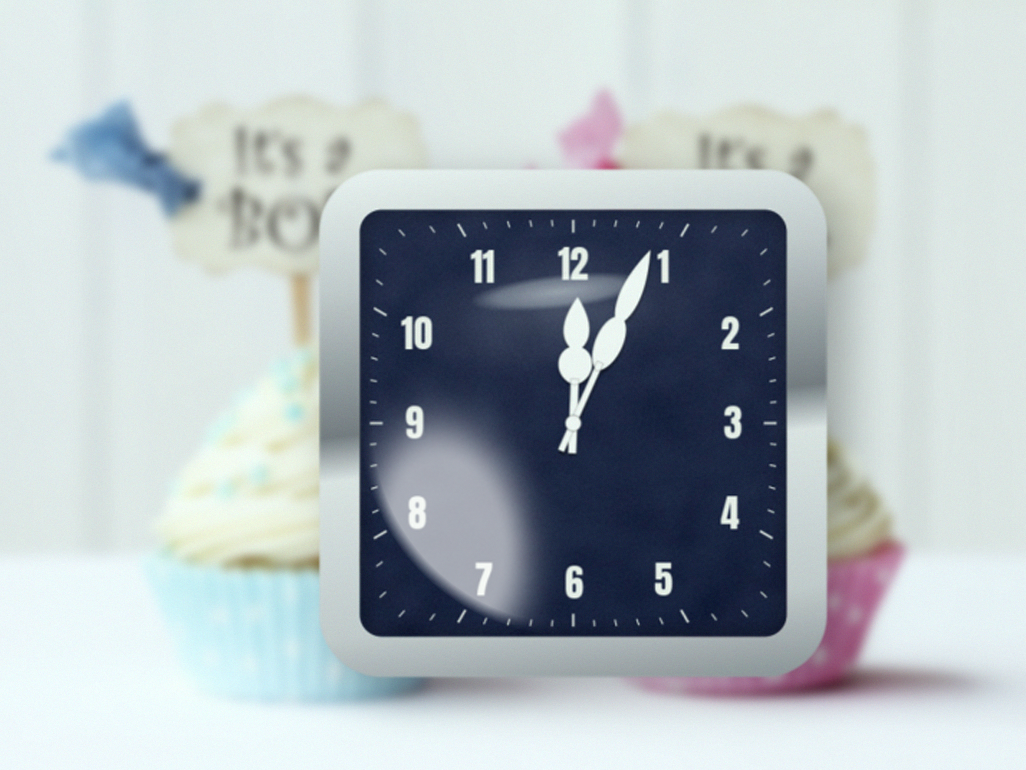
12h04
